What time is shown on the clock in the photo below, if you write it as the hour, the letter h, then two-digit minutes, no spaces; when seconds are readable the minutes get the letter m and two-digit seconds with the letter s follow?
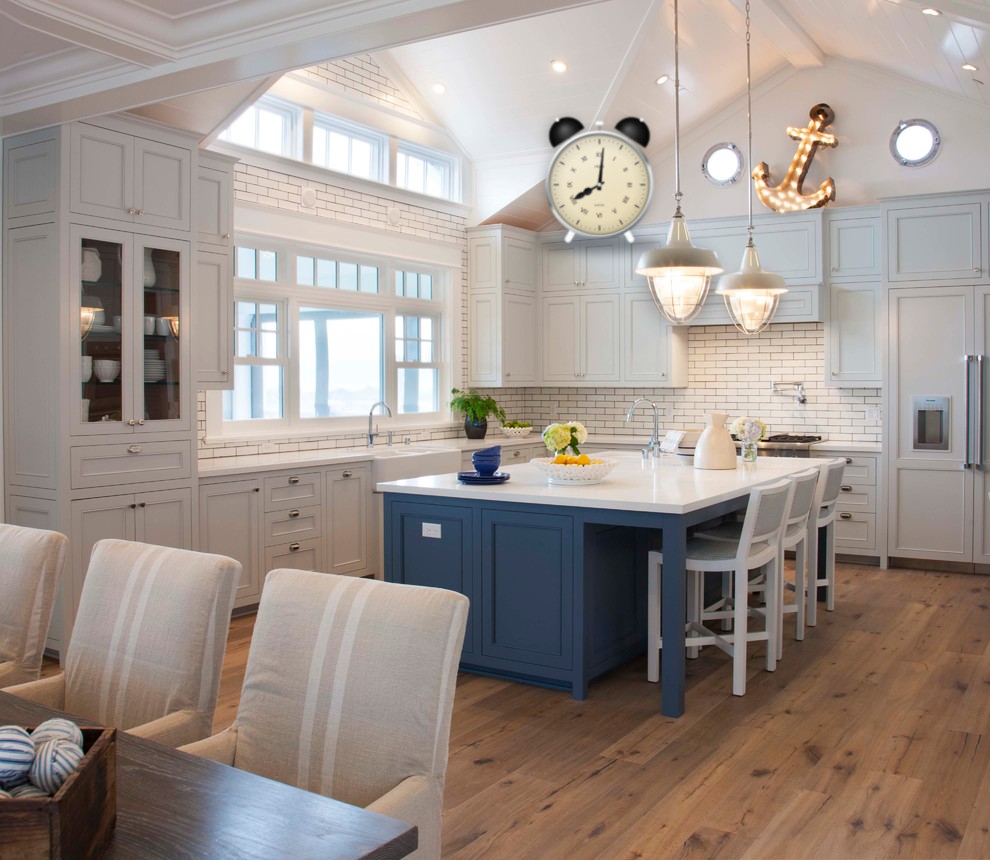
8h01
